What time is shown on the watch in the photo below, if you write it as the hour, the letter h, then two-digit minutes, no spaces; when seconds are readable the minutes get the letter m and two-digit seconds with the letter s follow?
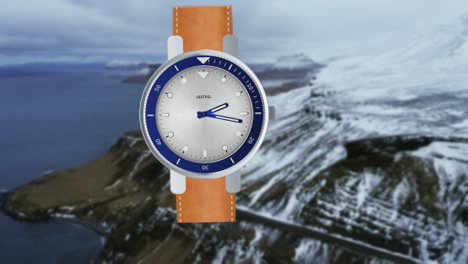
2h17
